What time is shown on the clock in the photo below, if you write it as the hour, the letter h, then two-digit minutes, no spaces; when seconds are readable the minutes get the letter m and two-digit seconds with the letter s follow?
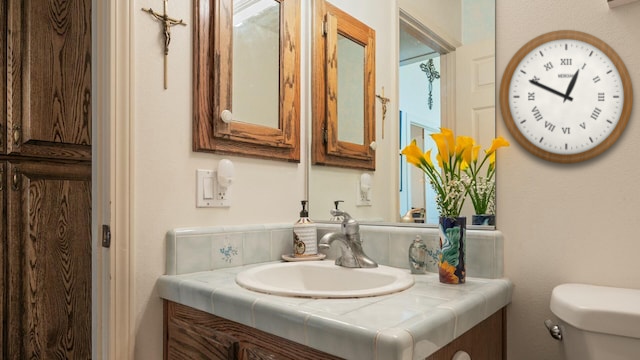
12h49
